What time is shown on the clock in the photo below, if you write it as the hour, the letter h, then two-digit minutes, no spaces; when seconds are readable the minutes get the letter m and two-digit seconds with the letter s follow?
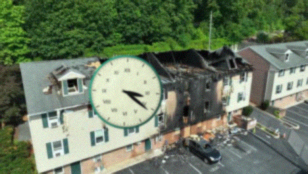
3h21
